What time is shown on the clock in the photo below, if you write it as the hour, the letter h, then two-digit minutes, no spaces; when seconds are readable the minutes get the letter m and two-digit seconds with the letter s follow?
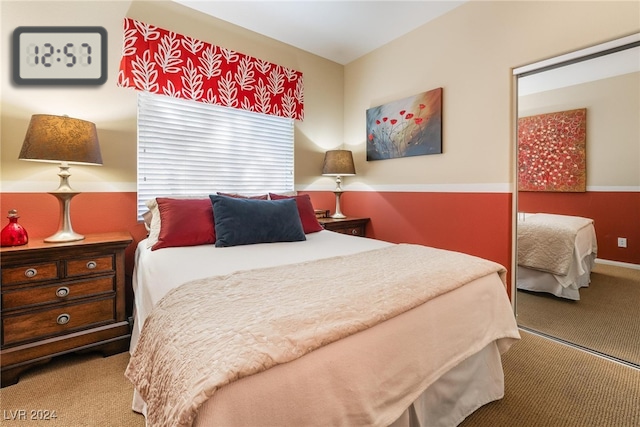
12h57
